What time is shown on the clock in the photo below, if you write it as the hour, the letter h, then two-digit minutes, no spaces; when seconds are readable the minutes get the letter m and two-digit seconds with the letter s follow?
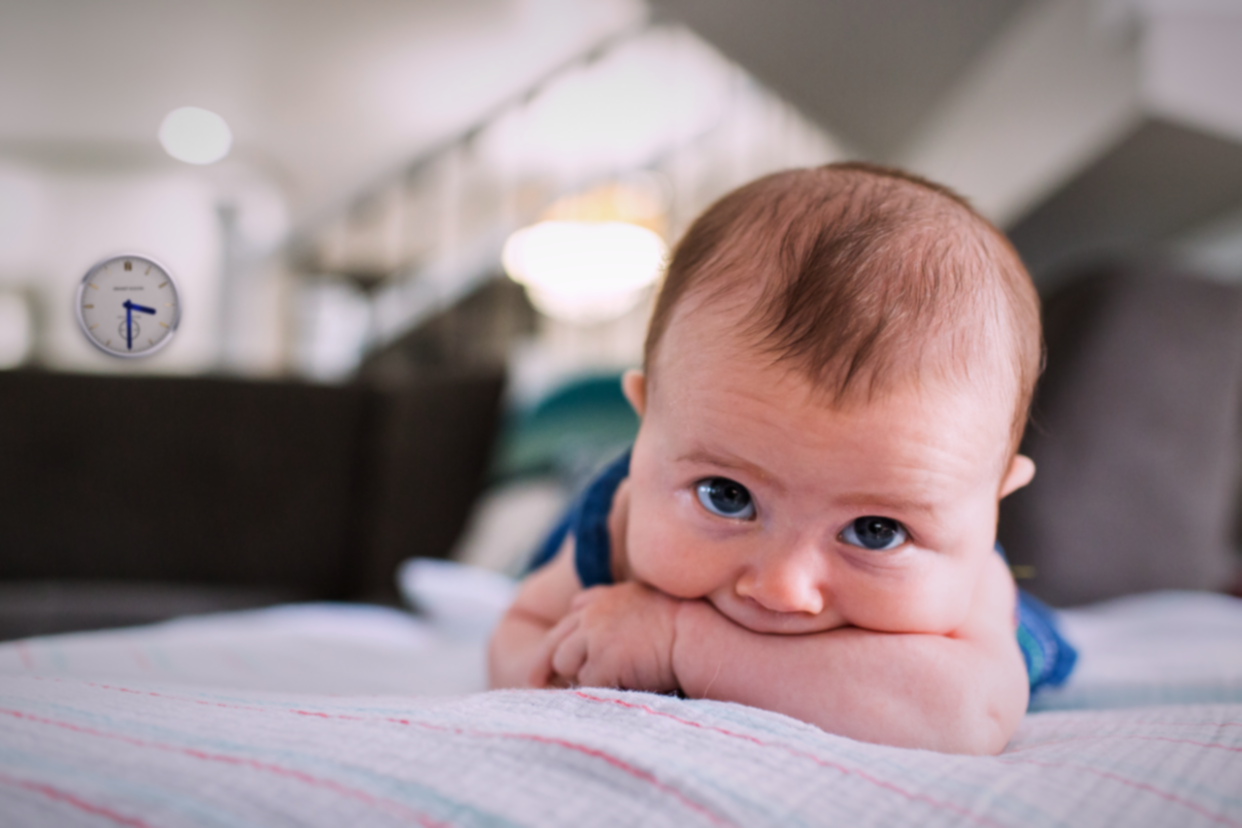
3h30
